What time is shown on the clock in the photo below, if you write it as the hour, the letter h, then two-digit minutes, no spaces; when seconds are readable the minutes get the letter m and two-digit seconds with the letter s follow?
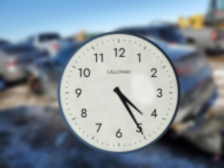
4h25
